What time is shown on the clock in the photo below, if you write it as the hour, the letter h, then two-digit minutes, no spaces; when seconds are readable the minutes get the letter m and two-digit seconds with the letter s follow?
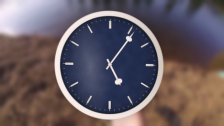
5h06
